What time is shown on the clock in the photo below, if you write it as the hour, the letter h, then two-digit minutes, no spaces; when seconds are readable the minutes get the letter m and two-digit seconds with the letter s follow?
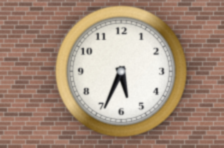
5h34
